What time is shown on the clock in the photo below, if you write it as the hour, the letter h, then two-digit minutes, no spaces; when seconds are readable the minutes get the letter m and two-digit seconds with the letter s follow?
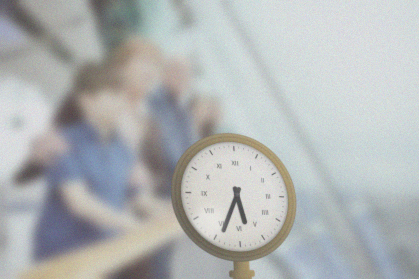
5h34
